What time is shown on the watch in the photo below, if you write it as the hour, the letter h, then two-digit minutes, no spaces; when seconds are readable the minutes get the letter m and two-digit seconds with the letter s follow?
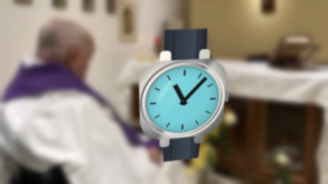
11h07
